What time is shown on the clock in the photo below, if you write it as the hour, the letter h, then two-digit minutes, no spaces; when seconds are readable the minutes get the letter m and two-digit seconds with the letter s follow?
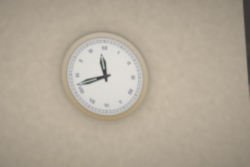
11h42
